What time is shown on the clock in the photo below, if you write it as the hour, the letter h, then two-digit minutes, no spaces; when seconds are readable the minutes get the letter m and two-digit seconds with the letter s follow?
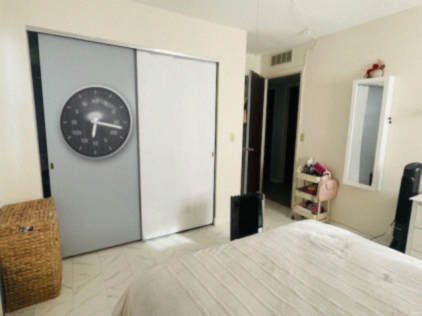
6h17
